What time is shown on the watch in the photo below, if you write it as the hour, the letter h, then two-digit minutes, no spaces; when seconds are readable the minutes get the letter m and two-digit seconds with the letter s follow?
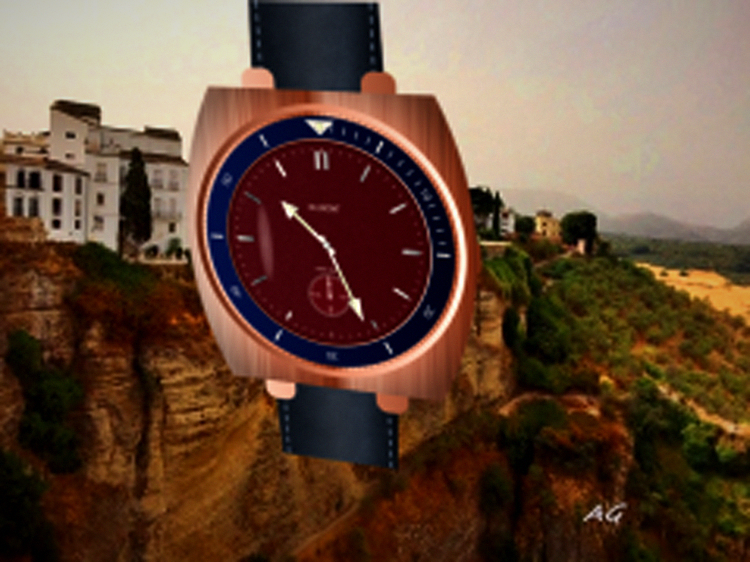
10h26
